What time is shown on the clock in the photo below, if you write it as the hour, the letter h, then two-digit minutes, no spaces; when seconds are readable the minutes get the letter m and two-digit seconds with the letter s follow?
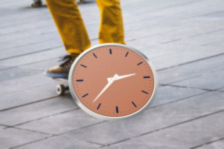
2h37
